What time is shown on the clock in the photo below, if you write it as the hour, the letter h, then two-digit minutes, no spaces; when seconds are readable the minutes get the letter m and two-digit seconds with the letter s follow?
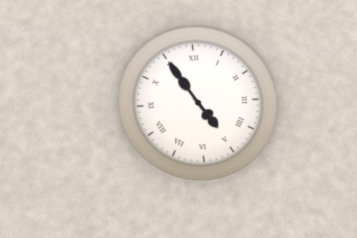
4h55
